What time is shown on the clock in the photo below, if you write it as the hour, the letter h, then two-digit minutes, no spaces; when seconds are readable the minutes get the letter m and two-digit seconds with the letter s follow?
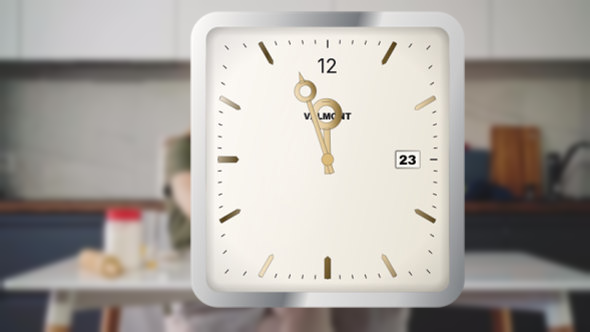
11h57
